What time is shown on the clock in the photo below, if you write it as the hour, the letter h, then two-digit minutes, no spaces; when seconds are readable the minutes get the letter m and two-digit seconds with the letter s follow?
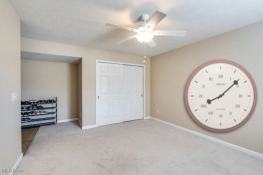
8h08
